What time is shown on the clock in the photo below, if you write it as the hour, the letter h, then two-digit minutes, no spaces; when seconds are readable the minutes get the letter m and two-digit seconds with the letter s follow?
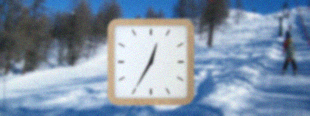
12h35
